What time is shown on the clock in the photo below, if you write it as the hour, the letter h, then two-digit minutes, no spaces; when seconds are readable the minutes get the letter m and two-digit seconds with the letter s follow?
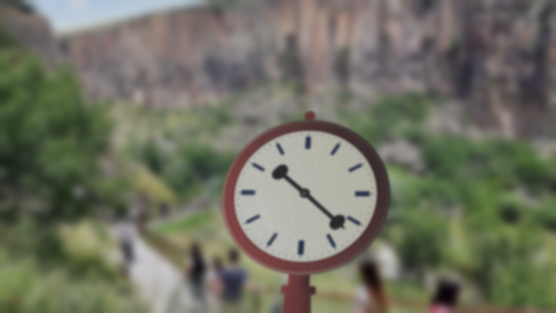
10h22
